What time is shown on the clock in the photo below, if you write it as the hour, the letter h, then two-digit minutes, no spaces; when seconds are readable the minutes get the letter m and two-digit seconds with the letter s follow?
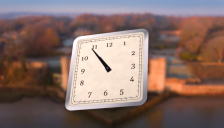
10h54
